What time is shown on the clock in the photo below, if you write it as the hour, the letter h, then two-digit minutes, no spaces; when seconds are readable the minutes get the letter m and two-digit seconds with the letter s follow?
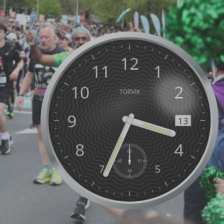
3h34
